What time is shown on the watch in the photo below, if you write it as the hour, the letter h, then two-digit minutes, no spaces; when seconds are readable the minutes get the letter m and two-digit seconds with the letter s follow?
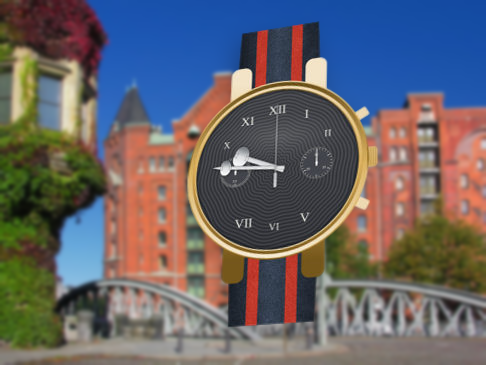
9h46
